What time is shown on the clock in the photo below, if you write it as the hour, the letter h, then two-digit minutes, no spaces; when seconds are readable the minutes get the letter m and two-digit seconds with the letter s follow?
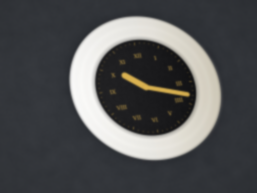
10h18
